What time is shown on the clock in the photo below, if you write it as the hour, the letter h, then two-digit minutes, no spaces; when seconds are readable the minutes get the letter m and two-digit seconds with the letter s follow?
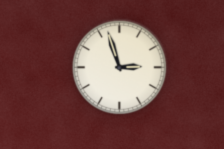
2h57
